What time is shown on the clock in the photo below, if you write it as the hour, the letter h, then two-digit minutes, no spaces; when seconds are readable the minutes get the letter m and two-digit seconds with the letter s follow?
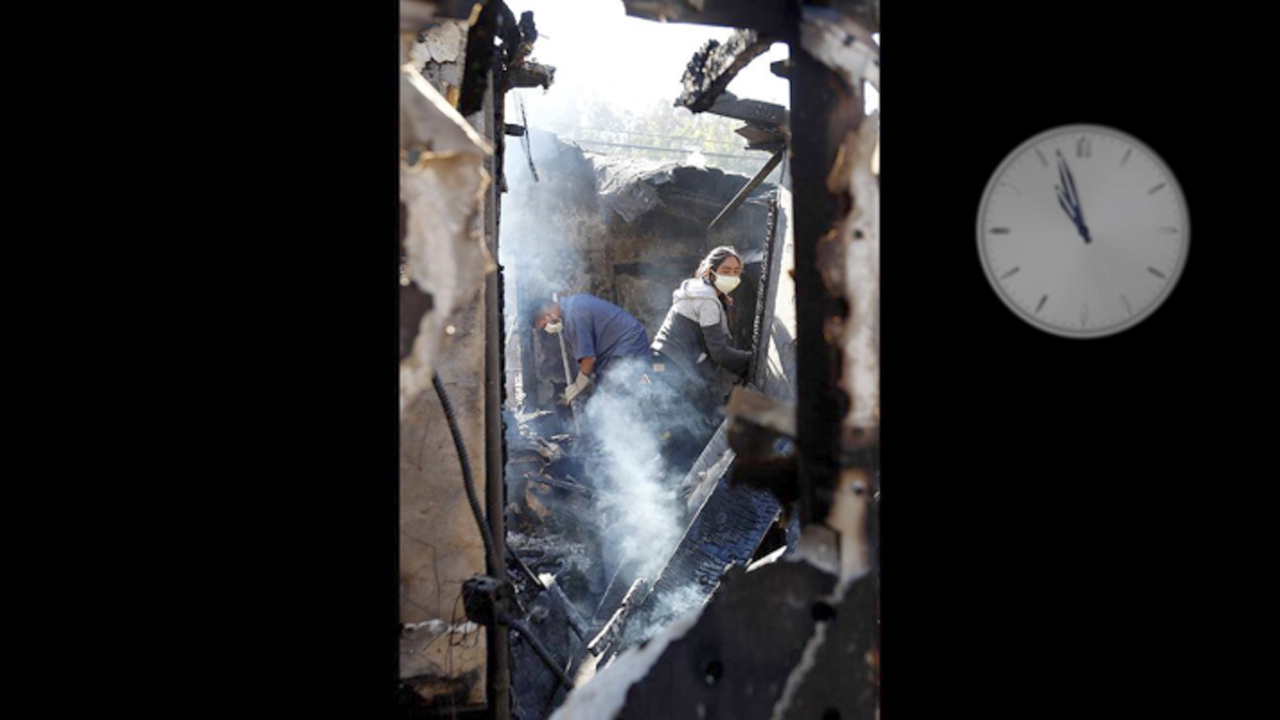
10h57
